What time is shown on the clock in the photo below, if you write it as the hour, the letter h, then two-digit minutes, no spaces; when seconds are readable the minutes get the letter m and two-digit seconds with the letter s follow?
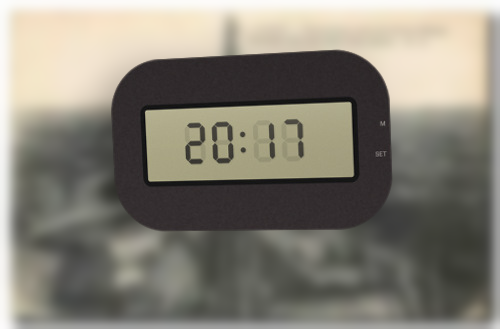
20h17
